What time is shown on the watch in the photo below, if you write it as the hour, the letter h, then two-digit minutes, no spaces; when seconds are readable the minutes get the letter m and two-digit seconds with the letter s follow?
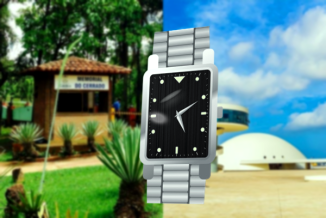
5h10
